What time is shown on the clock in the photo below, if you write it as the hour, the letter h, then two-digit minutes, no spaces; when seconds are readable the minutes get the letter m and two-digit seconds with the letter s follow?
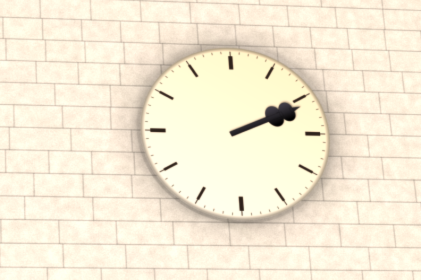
2h11
